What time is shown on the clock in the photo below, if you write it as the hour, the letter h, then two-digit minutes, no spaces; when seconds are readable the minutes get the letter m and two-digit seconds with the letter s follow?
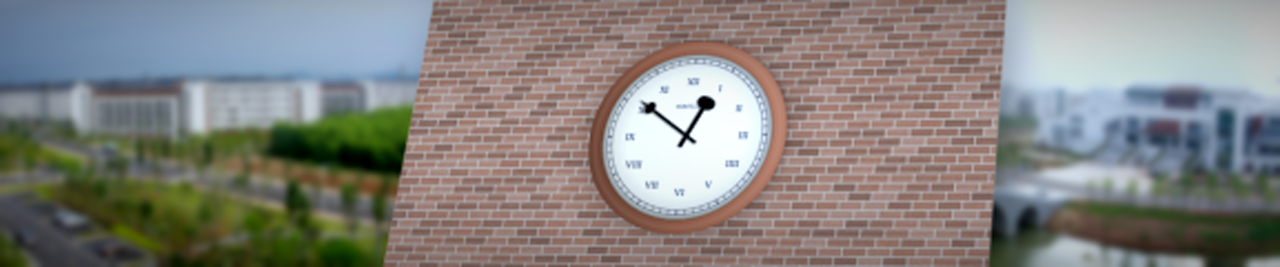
12h51
